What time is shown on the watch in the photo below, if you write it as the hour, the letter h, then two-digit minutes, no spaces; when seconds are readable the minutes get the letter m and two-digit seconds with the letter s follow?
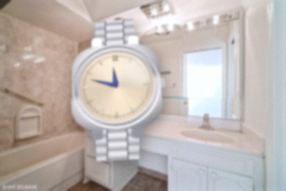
11h48
